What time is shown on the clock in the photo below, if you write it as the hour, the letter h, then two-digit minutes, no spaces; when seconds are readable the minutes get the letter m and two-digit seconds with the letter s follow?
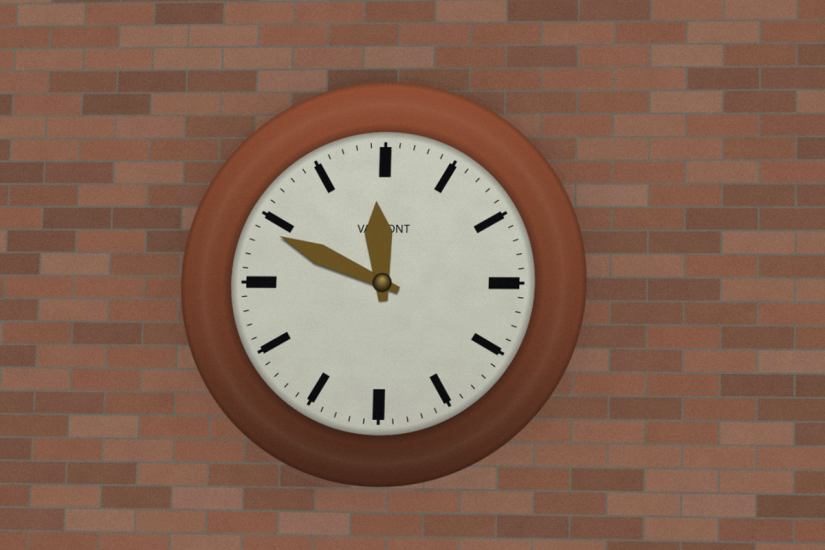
11h49
